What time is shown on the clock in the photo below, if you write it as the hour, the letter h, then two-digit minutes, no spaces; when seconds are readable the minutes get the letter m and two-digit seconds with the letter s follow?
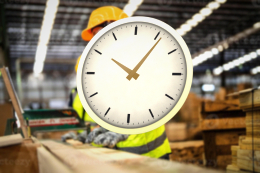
10h06
